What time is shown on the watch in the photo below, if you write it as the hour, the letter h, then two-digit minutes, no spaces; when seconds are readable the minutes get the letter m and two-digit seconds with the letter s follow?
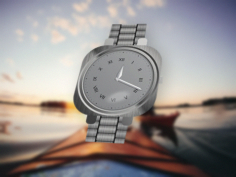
12h19
